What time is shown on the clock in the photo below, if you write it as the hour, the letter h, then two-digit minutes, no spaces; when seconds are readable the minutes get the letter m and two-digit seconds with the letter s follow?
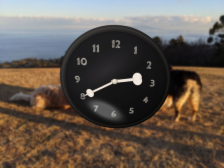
2h40
